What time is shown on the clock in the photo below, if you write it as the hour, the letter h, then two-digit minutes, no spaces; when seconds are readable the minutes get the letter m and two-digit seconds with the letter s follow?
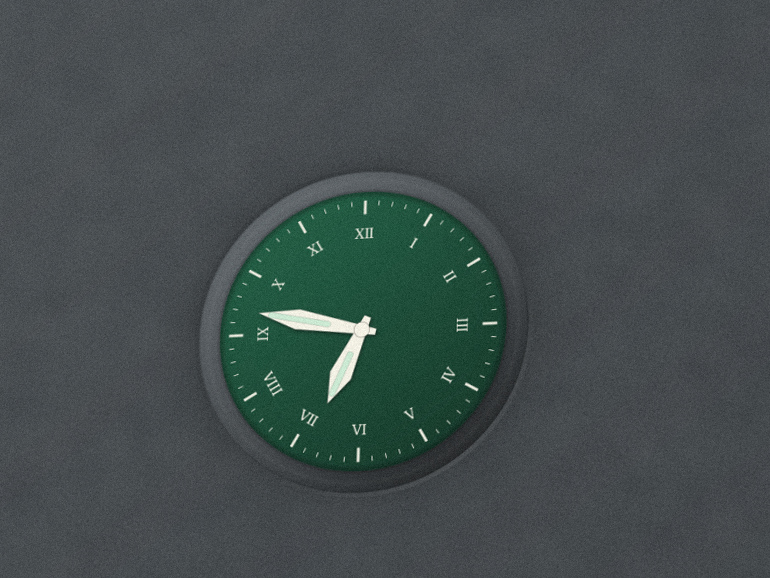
6h47
